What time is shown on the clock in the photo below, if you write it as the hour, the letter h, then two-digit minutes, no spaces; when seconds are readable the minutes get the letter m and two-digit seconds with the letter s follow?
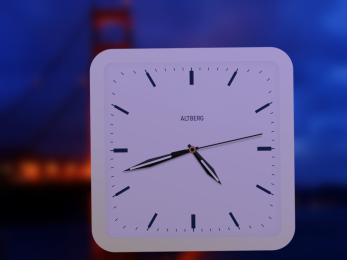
4h42m13s
